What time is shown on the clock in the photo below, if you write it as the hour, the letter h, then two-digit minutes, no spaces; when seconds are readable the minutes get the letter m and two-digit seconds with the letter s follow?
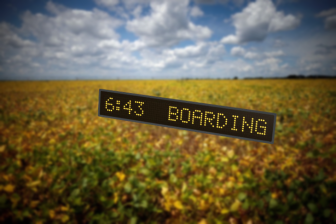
6h43
